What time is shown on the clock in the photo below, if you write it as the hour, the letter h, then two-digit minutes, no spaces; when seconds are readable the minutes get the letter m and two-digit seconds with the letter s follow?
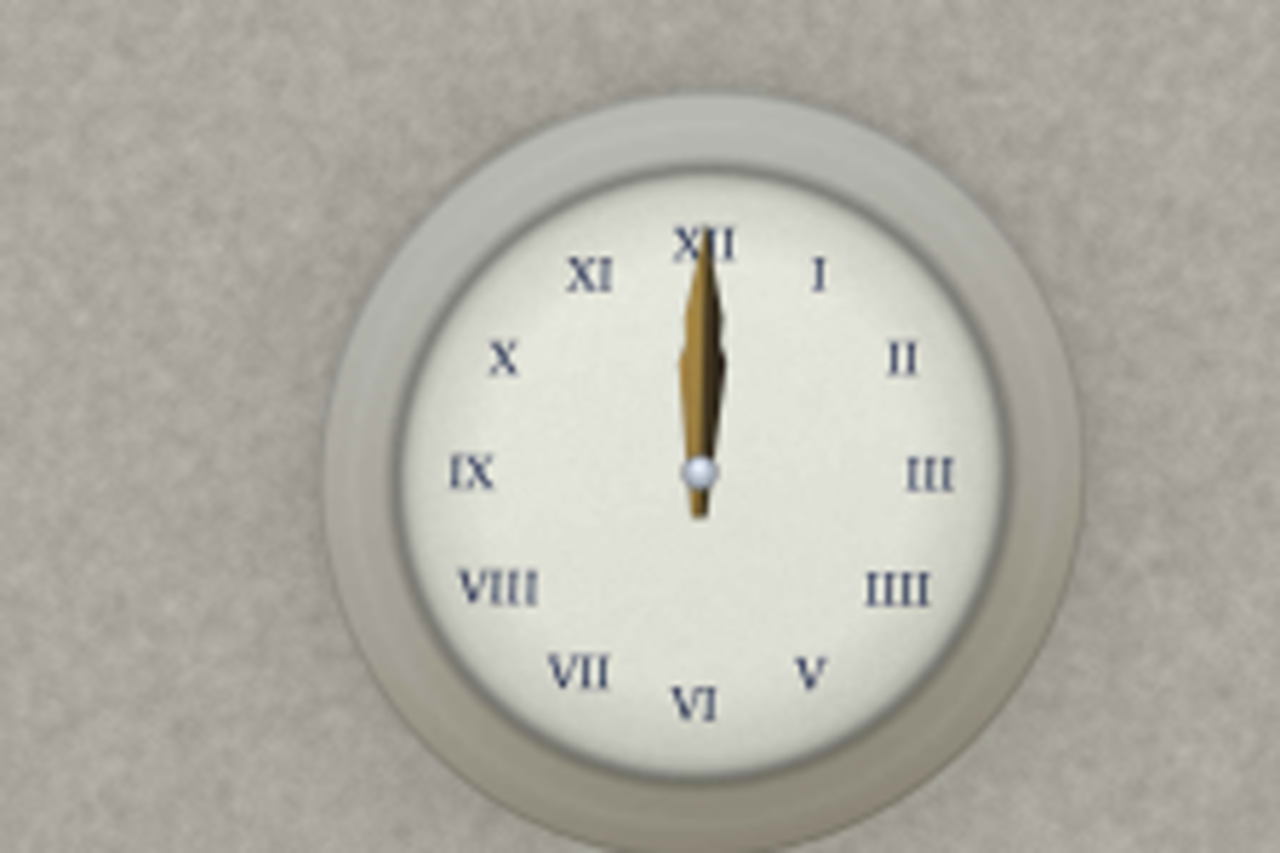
12h00
